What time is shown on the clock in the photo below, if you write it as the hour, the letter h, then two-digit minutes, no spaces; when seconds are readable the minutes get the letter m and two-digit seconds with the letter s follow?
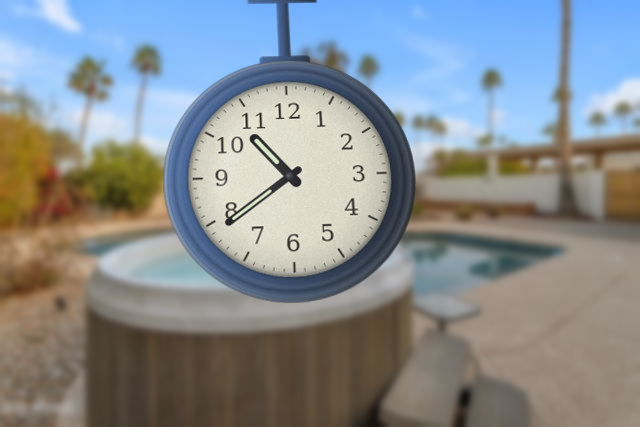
10h39
